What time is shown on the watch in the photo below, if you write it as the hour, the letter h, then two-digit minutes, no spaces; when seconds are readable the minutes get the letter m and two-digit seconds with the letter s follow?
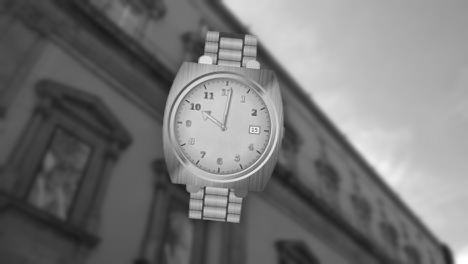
10h01
